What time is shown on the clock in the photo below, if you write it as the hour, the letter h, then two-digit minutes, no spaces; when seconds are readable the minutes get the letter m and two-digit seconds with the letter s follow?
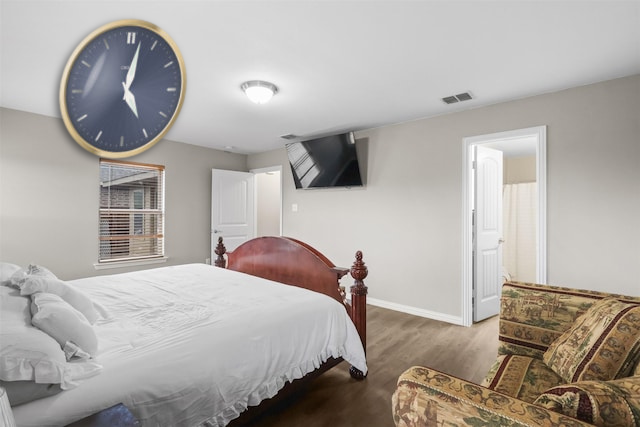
5h02
